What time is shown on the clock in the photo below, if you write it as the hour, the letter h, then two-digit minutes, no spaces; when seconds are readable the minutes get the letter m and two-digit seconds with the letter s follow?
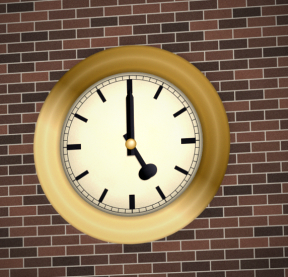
5h00
